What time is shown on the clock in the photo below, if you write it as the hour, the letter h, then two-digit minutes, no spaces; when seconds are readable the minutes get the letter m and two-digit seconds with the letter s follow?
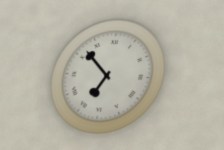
6h52
